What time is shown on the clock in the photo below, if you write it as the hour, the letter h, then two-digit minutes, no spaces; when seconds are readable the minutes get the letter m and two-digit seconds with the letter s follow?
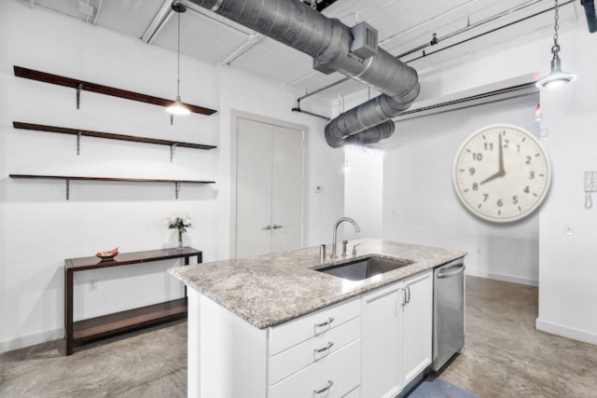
7h59
